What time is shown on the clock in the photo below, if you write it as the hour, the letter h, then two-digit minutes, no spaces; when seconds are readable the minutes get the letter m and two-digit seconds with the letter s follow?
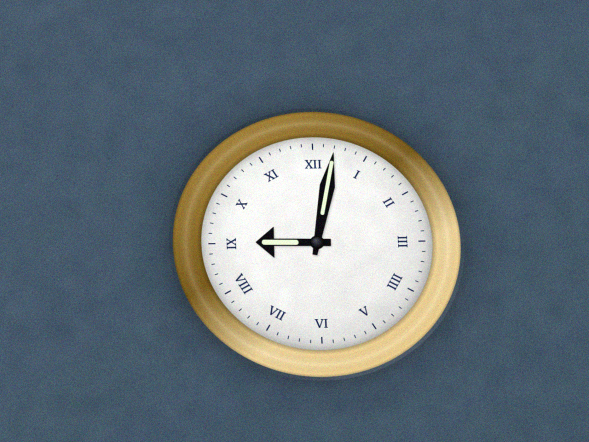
9h02
